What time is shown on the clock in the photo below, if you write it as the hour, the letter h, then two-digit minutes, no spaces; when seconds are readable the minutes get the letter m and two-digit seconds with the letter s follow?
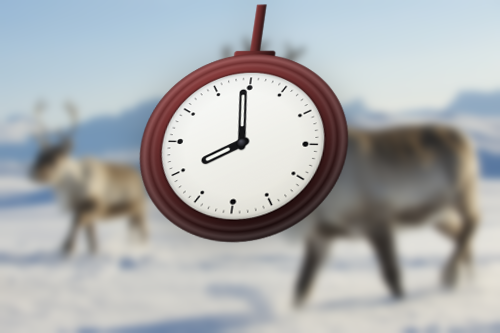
7h59
